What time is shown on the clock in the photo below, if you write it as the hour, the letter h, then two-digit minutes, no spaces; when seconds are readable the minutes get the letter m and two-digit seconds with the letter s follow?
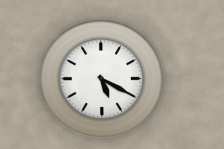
5h20
